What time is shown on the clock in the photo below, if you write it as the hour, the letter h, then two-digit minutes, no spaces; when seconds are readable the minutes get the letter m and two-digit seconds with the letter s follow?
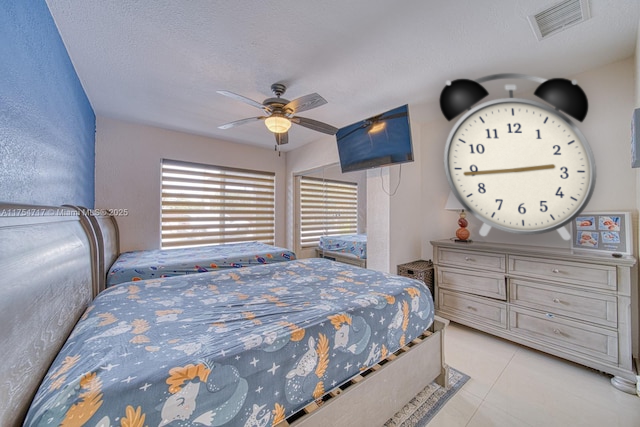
2h44
